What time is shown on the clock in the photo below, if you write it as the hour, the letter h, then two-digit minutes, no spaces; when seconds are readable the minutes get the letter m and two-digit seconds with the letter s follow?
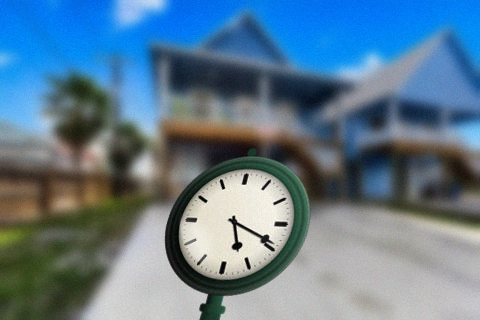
5h19
